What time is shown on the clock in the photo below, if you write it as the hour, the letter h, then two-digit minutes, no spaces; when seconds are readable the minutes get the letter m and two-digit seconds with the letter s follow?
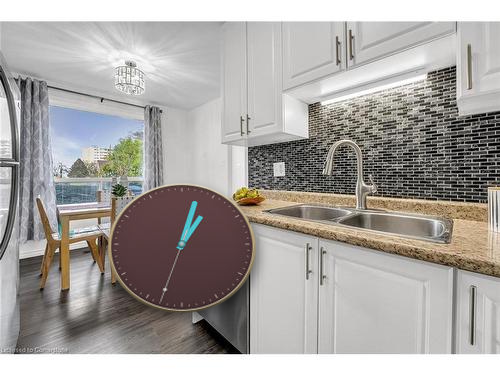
1h02m33s
